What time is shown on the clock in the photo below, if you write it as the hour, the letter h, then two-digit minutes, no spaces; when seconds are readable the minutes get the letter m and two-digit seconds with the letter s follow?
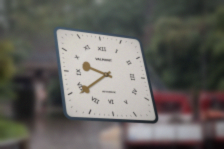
9h39
